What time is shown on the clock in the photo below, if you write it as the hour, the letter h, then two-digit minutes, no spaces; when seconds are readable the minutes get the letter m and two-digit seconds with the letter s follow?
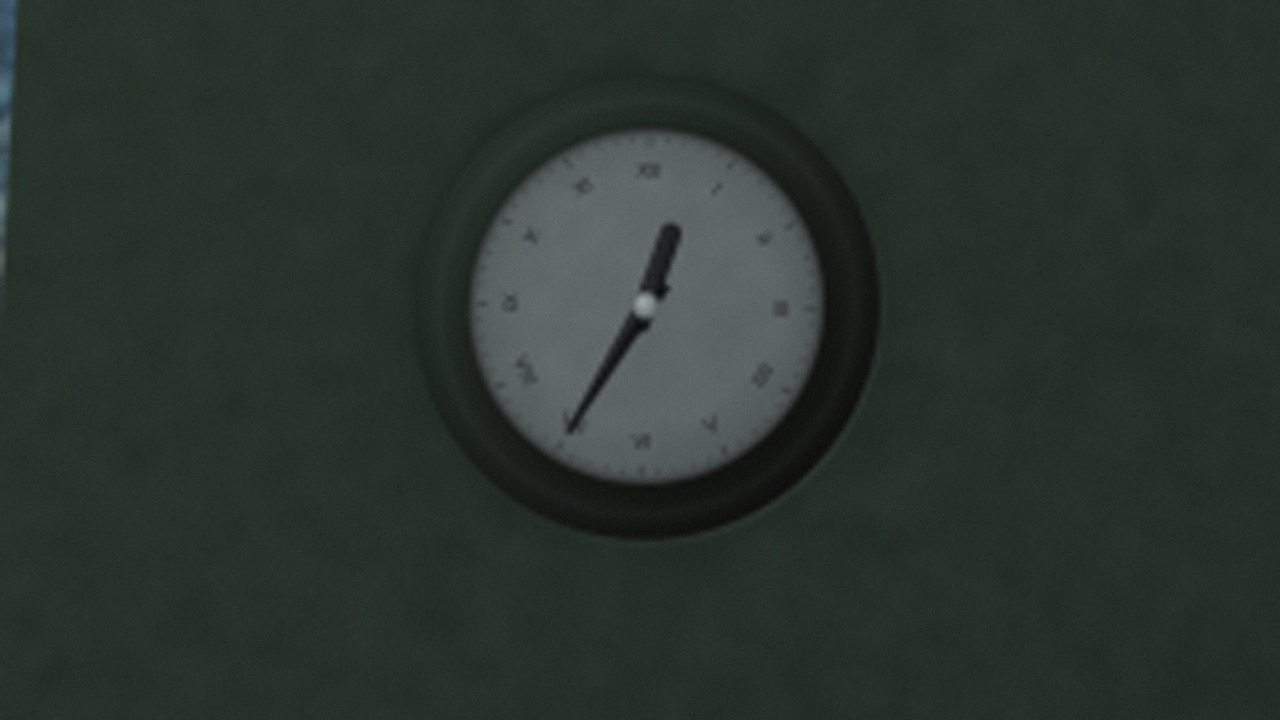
12h35
